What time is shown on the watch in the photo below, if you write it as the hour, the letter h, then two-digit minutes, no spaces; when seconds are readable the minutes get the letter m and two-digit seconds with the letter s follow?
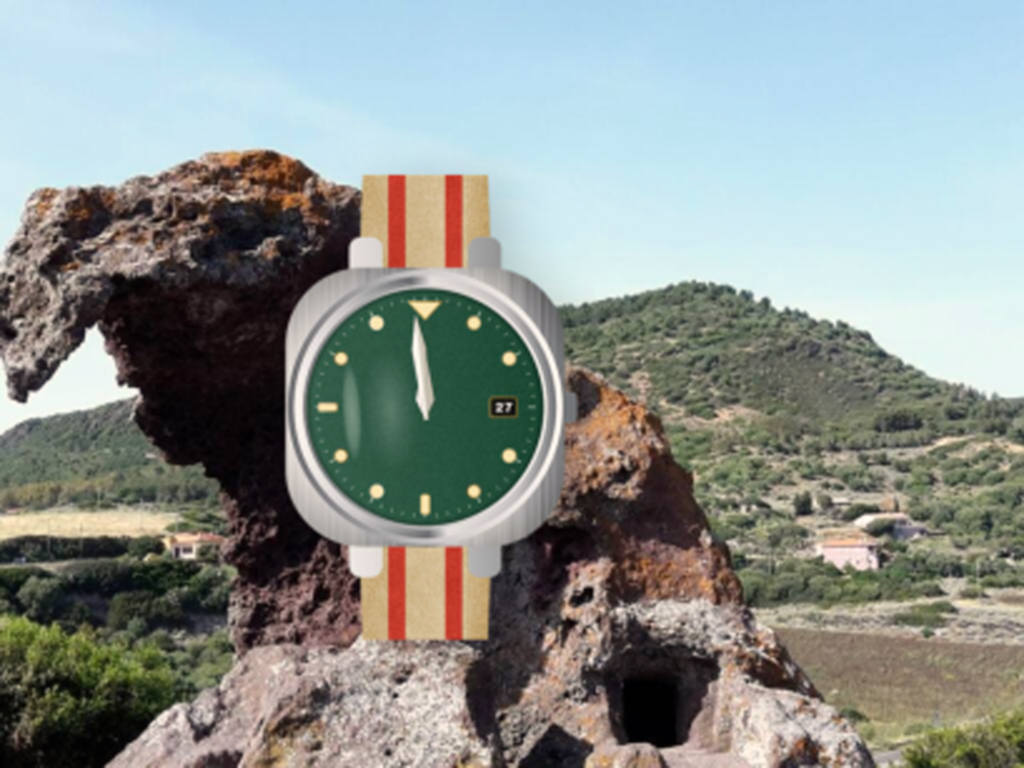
11h59
